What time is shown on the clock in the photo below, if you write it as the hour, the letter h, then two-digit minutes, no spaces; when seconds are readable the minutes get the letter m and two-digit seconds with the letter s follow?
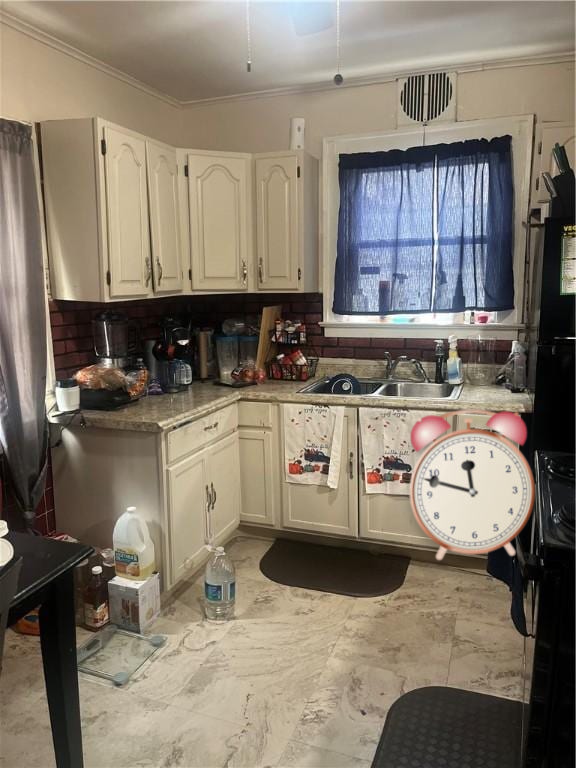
11h48
